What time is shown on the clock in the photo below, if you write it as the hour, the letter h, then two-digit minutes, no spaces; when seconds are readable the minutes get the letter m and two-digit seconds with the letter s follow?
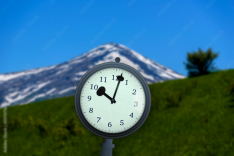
10h02
